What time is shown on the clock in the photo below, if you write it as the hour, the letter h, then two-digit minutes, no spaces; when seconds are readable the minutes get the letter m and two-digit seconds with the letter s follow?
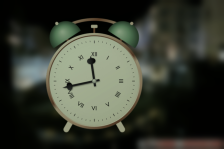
11h43
